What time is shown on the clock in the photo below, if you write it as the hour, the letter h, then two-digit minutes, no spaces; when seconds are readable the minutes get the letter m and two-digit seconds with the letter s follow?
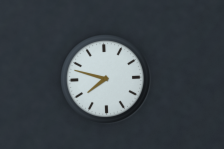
7h48
